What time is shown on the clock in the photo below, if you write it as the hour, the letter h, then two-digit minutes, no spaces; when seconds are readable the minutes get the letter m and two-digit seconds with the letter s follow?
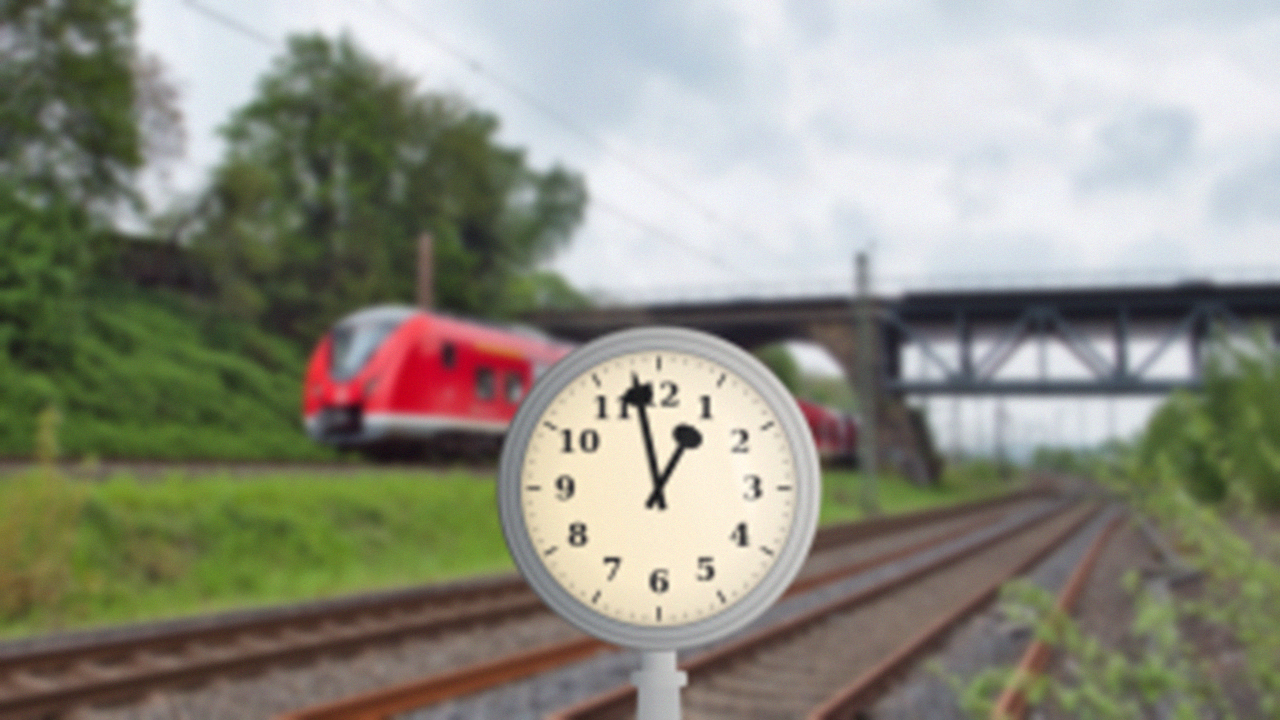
12h58
